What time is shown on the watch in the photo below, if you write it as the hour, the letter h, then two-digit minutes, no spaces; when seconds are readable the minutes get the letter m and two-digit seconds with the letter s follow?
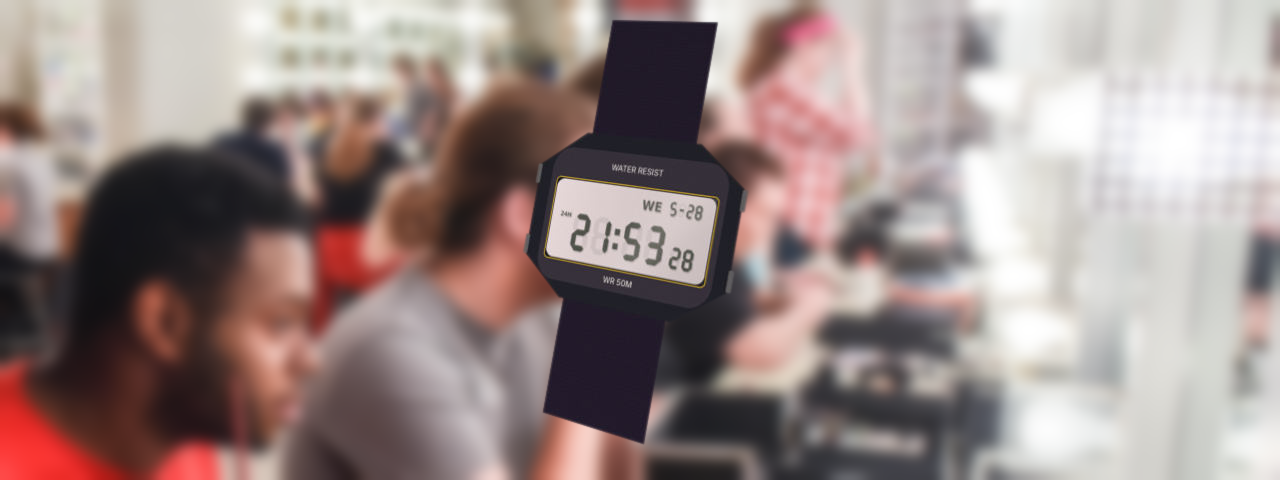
21h53m28s
